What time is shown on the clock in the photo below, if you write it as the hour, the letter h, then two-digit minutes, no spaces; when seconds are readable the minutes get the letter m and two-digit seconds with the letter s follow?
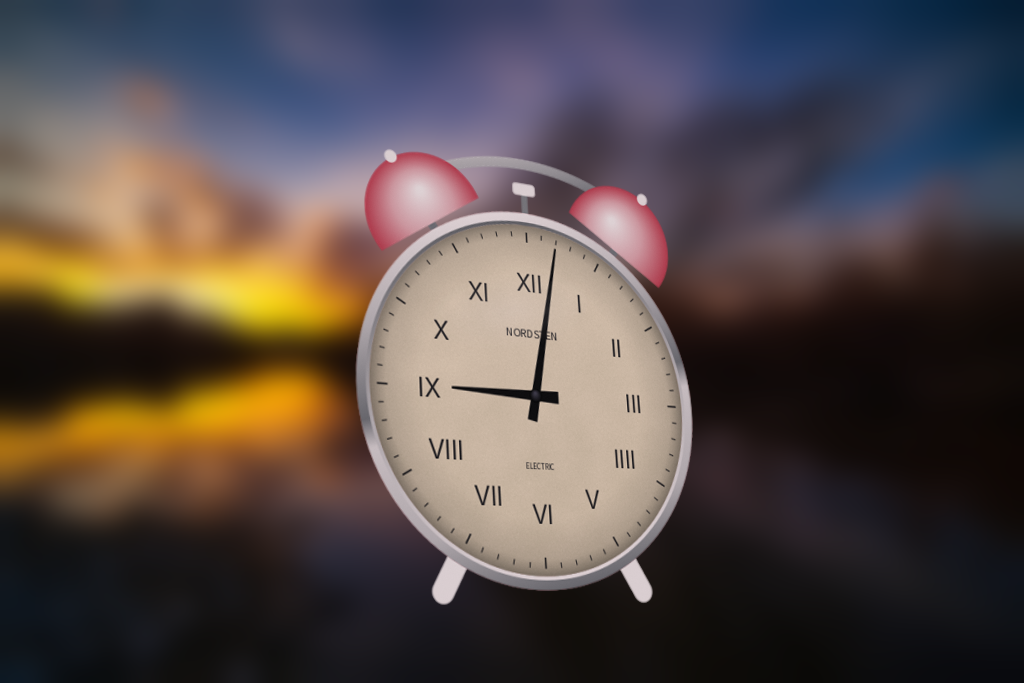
9h02
